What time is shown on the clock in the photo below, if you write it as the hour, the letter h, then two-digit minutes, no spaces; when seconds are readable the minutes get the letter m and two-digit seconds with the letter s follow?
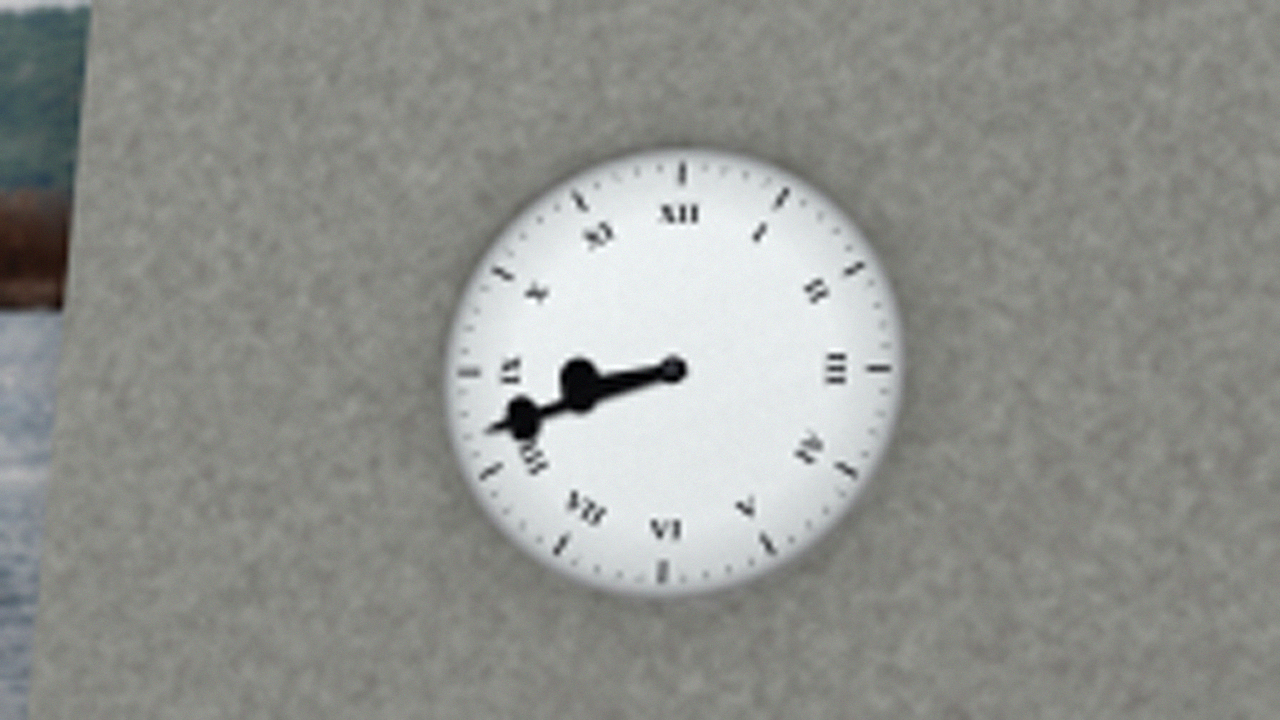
8h42
